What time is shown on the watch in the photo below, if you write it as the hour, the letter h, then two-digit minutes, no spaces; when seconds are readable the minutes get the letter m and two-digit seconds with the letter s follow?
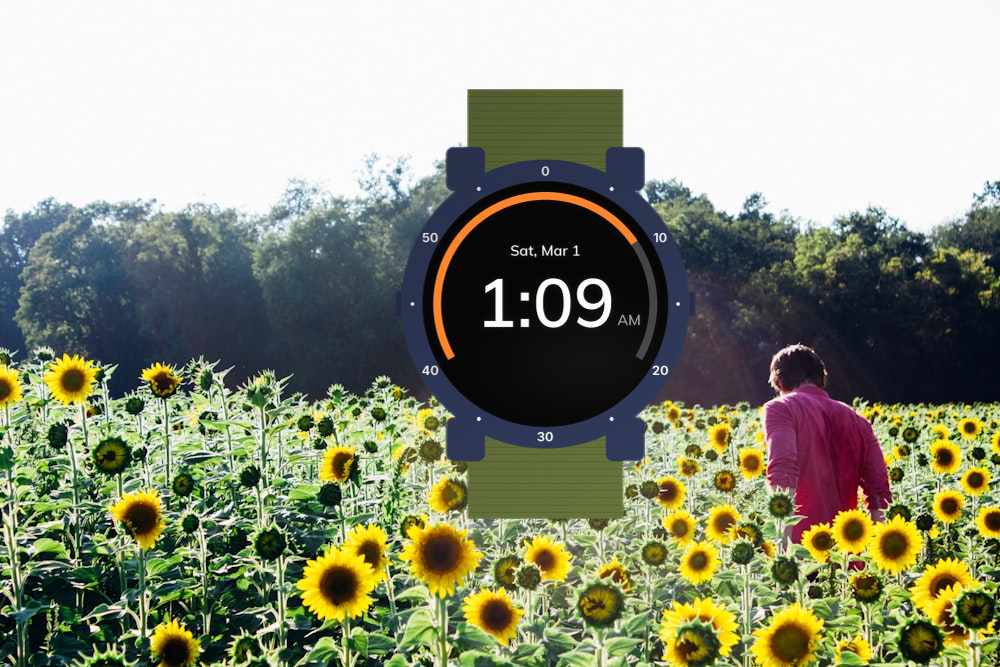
1h09
